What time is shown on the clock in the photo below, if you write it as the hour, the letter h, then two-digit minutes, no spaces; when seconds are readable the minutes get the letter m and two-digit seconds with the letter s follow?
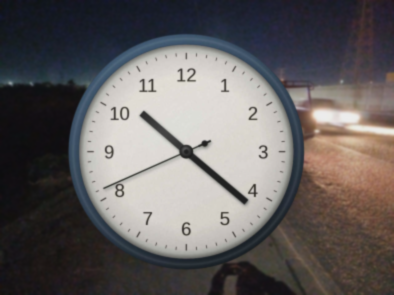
10h21m41s
